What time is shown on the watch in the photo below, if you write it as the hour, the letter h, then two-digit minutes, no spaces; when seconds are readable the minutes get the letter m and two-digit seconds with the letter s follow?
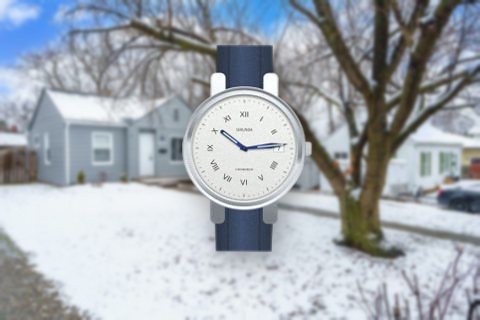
10h14
